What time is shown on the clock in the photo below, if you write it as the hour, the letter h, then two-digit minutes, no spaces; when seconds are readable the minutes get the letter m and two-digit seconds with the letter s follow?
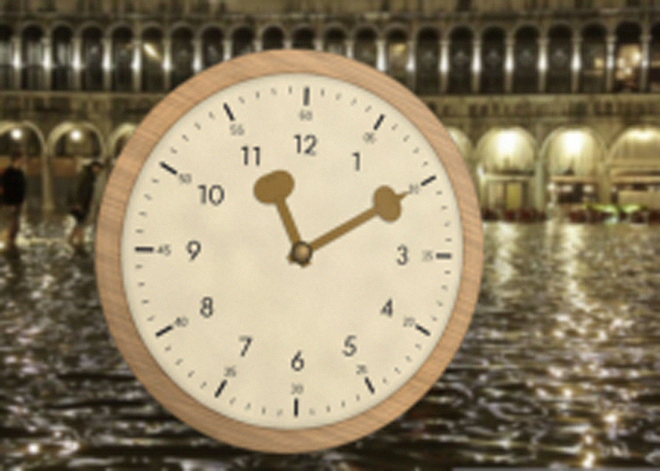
11h10
